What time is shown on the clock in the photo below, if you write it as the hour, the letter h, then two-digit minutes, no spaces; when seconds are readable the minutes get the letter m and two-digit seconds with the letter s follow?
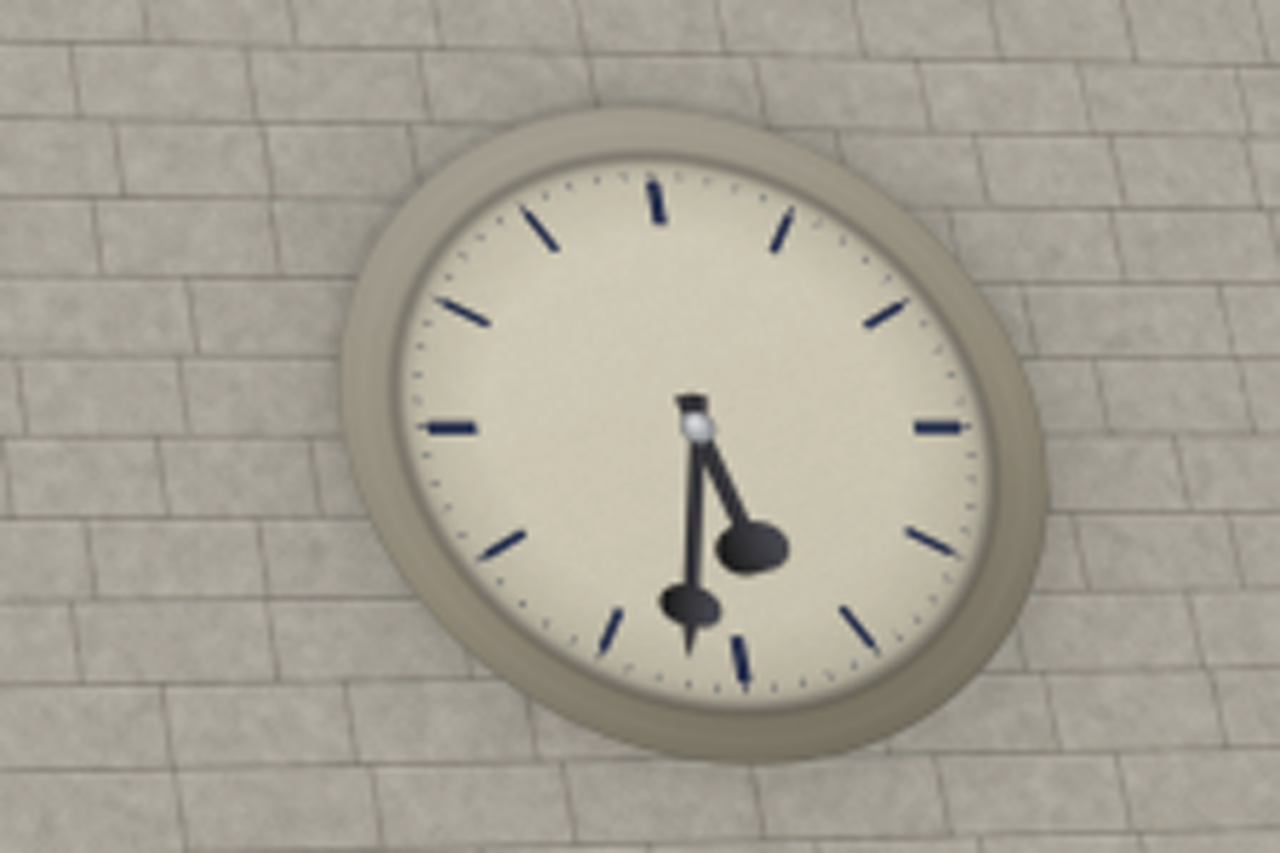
5h32
